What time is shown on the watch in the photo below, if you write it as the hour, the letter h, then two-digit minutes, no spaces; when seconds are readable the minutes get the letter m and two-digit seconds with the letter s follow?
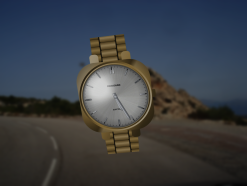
5h26
